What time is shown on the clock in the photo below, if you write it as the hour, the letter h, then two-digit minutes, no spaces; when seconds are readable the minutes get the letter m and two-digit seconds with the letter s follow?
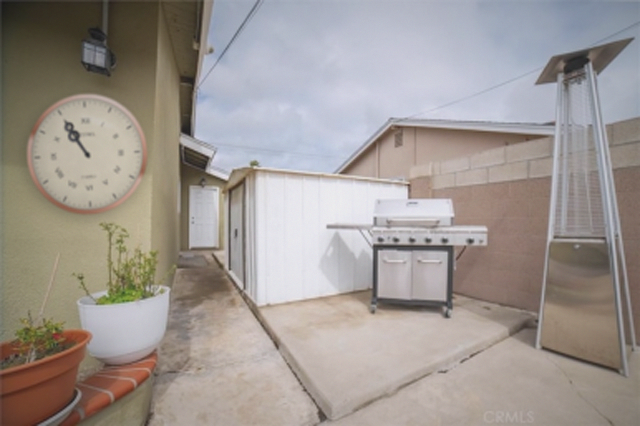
10h55
